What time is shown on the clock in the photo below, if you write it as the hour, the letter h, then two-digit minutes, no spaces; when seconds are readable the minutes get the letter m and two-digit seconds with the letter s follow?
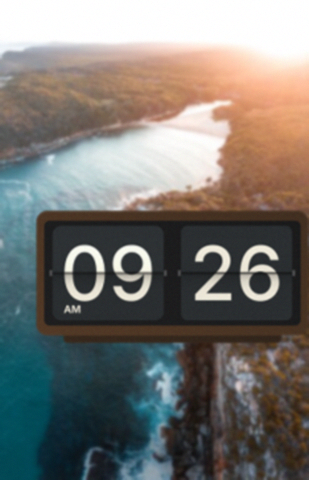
9h26
